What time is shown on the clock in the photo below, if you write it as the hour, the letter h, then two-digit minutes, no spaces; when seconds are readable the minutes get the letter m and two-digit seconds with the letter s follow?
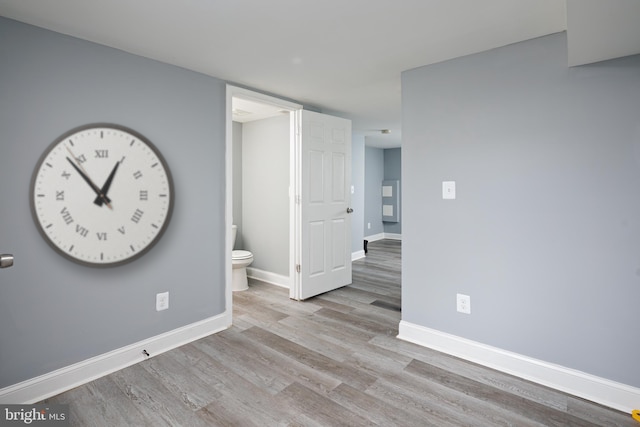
12h52m54s
